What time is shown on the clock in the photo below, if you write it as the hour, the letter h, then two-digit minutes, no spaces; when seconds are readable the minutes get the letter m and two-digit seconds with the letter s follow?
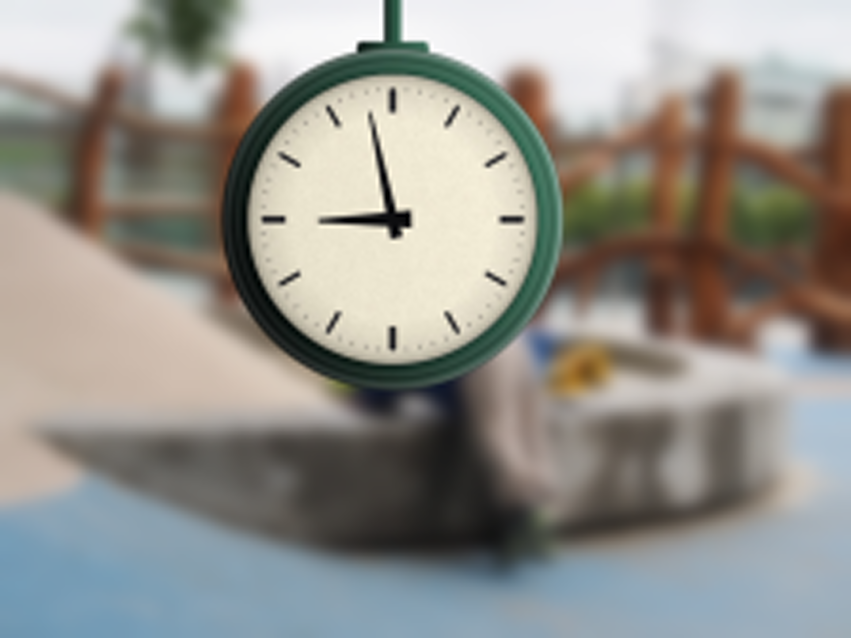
8h58
